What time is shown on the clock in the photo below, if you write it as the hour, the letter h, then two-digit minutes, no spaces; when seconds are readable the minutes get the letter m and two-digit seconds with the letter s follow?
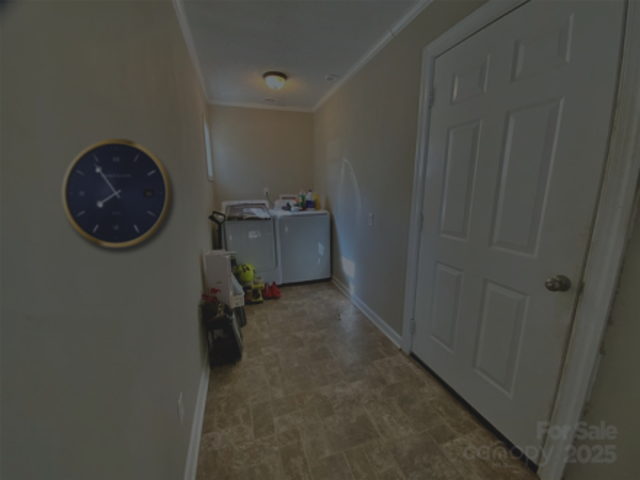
7h54
